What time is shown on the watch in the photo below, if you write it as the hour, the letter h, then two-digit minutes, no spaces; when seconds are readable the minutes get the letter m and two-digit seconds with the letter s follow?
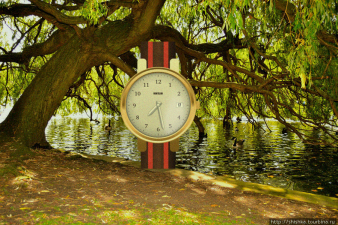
7h28
